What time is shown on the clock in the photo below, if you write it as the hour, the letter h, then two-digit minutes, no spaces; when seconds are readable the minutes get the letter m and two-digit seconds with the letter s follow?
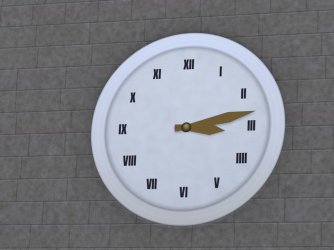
3h13
